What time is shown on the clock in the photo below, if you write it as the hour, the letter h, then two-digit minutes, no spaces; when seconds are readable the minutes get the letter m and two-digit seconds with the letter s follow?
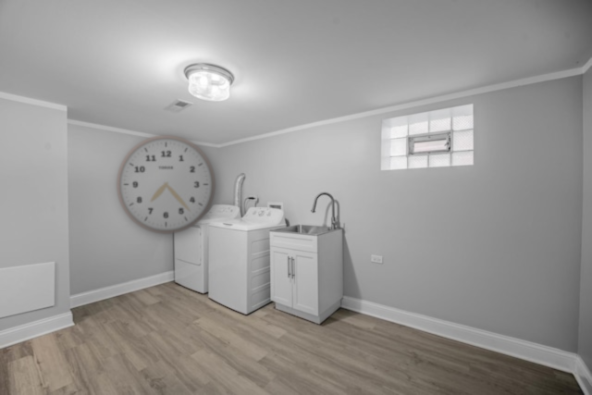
7h23
